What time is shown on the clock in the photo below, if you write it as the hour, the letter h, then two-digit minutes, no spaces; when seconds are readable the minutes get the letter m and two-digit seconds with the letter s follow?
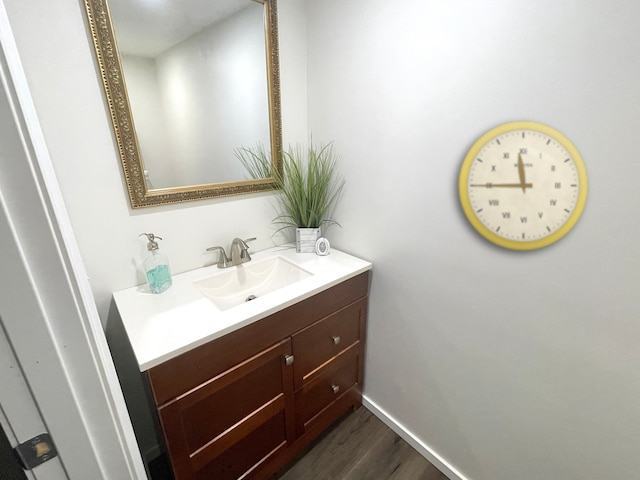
11h45
